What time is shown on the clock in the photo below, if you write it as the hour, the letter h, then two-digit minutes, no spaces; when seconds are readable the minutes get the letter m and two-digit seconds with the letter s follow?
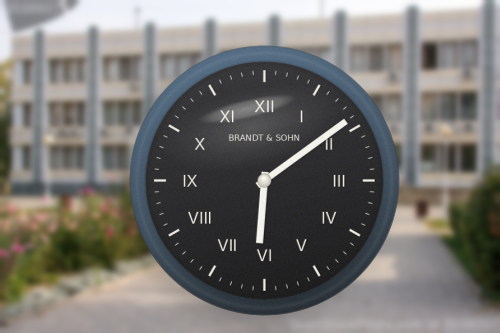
6h09
